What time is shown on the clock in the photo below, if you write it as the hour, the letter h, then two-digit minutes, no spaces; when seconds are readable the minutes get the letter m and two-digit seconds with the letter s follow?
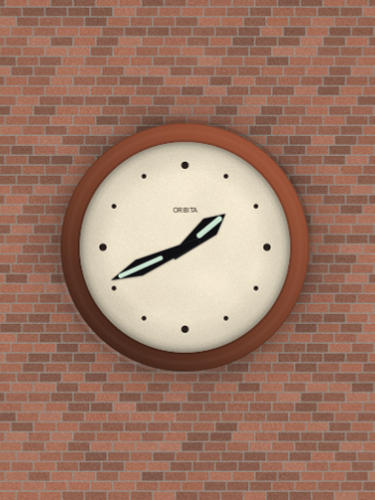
1h41
